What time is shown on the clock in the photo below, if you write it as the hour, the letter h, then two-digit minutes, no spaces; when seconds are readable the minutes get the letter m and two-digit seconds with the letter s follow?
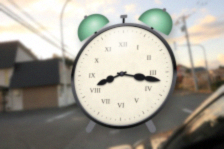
8h17
